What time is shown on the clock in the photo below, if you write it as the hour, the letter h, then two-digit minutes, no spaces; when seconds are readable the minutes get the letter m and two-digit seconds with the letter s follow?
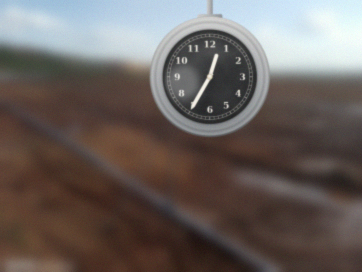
12h35
